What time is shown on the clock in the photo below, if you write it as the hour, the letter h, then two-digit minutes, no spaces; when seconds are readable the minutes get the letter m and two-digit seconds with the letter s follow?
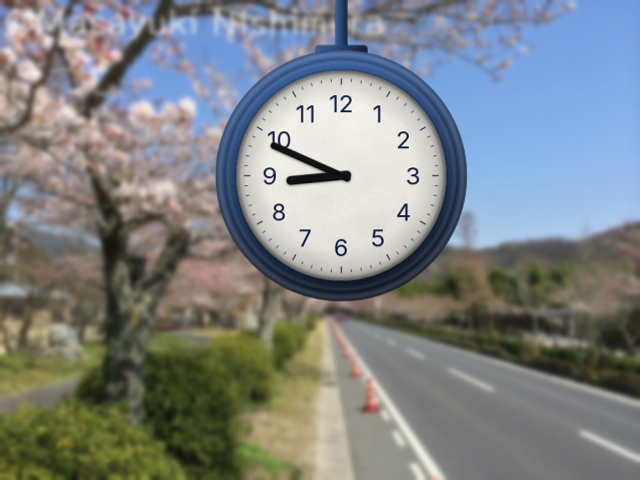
8h49
